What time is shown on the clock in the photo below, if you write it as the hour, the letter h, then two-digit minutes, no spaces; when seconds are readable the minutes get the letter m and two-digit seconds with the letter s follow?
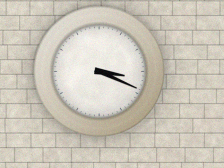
3h19
